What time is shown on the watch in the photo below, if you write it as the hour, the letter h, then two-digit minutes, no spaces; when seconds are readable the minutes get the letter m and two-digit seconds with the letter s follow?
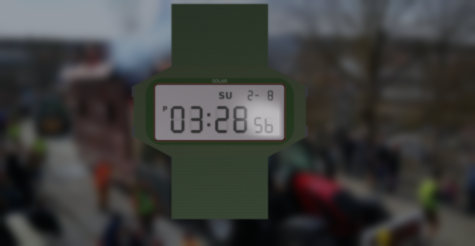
3h28m56s
